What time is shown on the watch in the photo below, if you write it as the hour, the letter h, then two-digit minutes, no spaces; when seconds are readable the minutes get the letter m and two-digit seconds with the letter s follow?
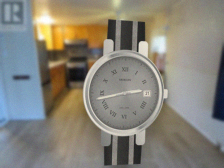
2h43
